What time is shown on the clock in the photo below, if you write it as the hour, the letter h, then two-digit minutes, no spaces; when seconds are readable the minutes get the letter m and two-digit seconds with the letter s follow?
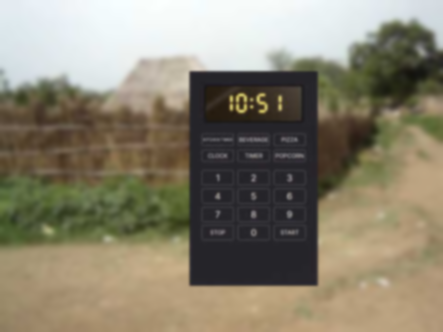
10h51
